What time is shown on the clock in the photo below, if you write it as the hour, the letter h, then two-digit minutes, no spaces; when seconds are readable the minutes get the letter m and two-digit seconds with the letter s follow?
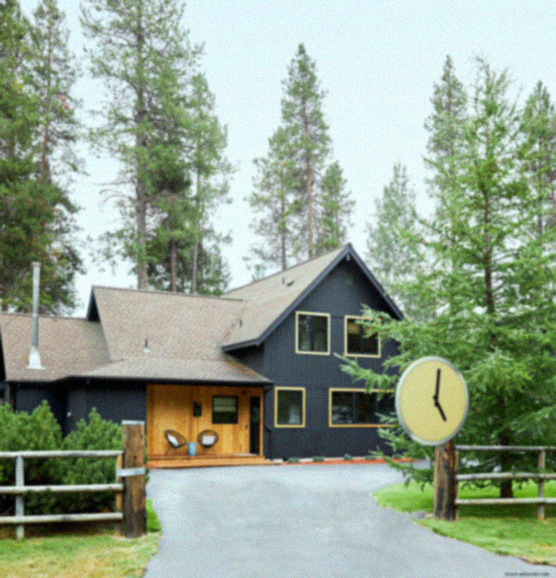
5h01
